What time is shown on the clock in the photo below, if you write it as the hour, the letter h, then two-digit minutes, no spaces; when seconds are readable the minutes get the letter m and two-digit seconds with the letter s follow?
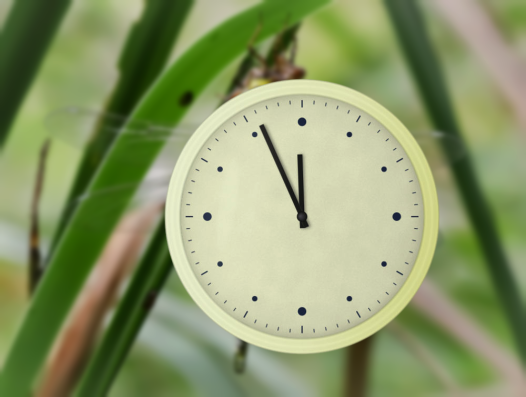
11h56
